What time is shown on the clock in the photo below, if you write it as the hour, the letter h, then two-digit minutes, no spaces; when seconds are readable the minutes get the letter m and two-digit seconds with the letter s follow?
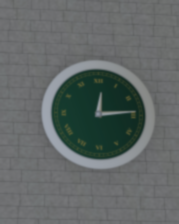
12h14
